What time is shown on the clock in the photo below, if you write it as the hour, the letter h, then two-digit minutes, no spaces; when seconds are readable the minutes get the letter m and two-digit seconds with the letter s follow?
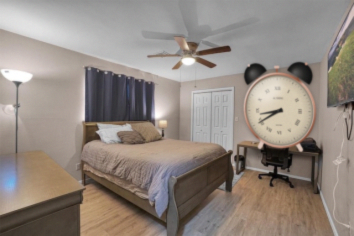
8h40
